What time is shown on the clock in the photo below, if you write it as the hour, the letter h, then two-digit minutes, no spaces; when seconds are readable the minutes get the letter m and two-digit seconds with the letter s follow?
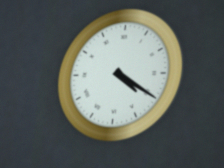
4h20
